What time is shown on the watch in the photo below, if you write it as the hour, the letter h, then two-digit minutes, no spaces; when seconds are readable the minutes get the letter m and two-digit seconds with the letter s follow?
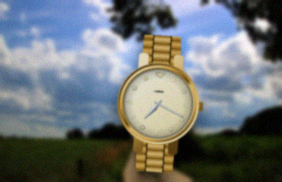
7h19
